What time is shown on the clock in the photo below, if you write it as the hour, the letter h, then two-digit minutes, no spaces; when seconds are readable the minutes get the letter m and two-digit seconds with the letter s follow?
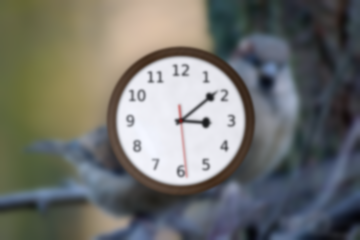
3h08m29s
